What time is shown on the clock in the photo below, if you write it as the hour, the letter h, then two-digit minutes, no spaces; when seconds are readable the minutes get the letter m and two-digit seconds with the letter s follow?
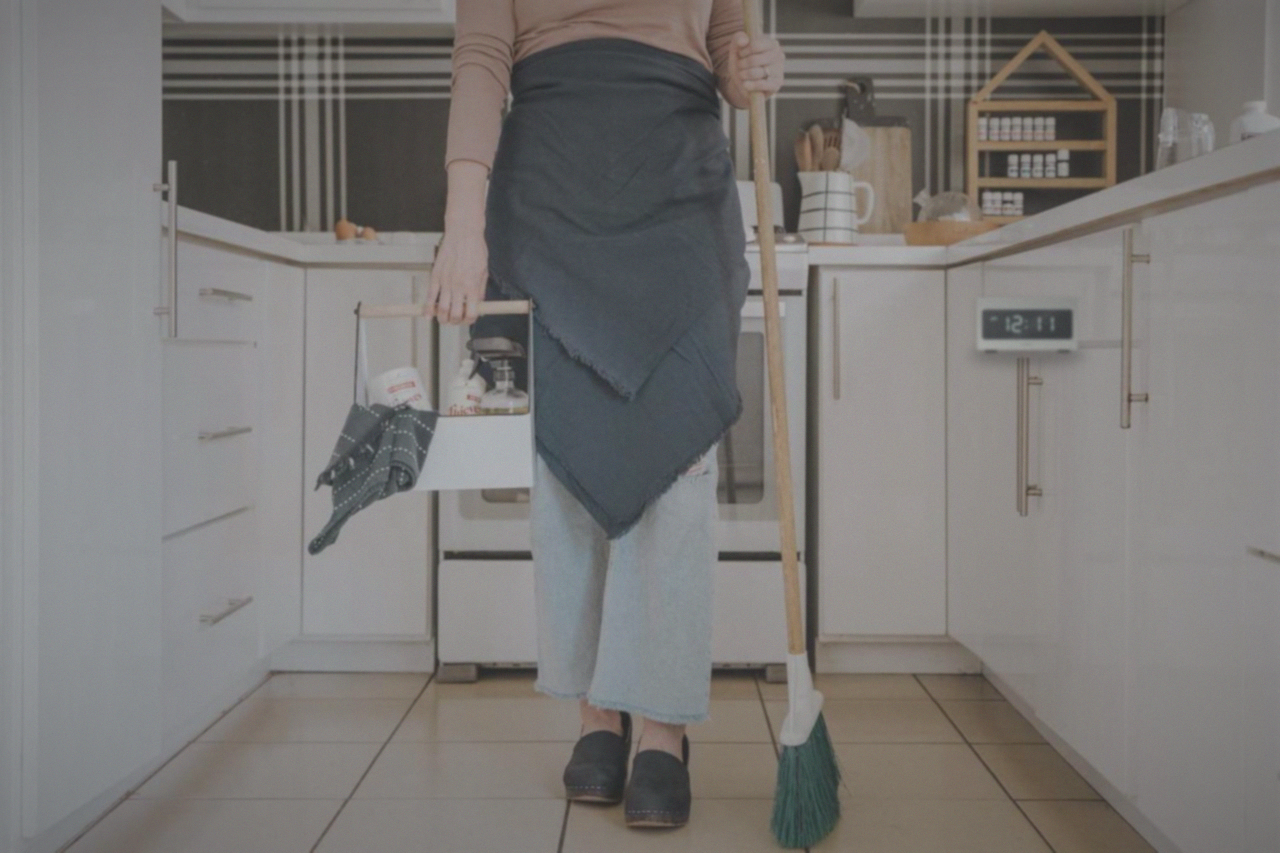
12h11
